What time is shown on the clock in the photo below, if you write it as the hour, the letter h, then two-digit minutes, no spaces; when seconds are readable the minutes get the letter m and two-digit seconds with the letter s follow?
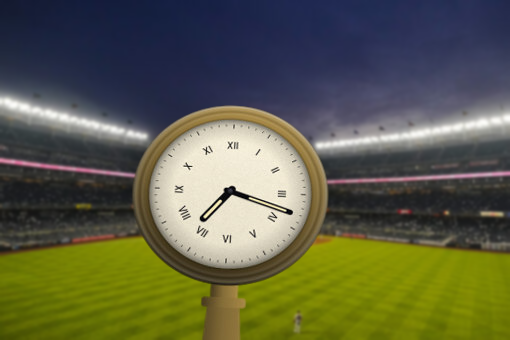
7h18
